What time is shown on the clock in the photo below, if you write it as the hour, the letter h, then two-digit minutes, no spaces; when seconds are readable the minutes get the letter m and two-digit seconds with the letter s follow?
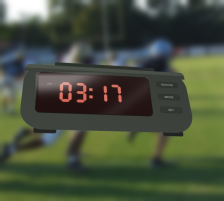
3h17
